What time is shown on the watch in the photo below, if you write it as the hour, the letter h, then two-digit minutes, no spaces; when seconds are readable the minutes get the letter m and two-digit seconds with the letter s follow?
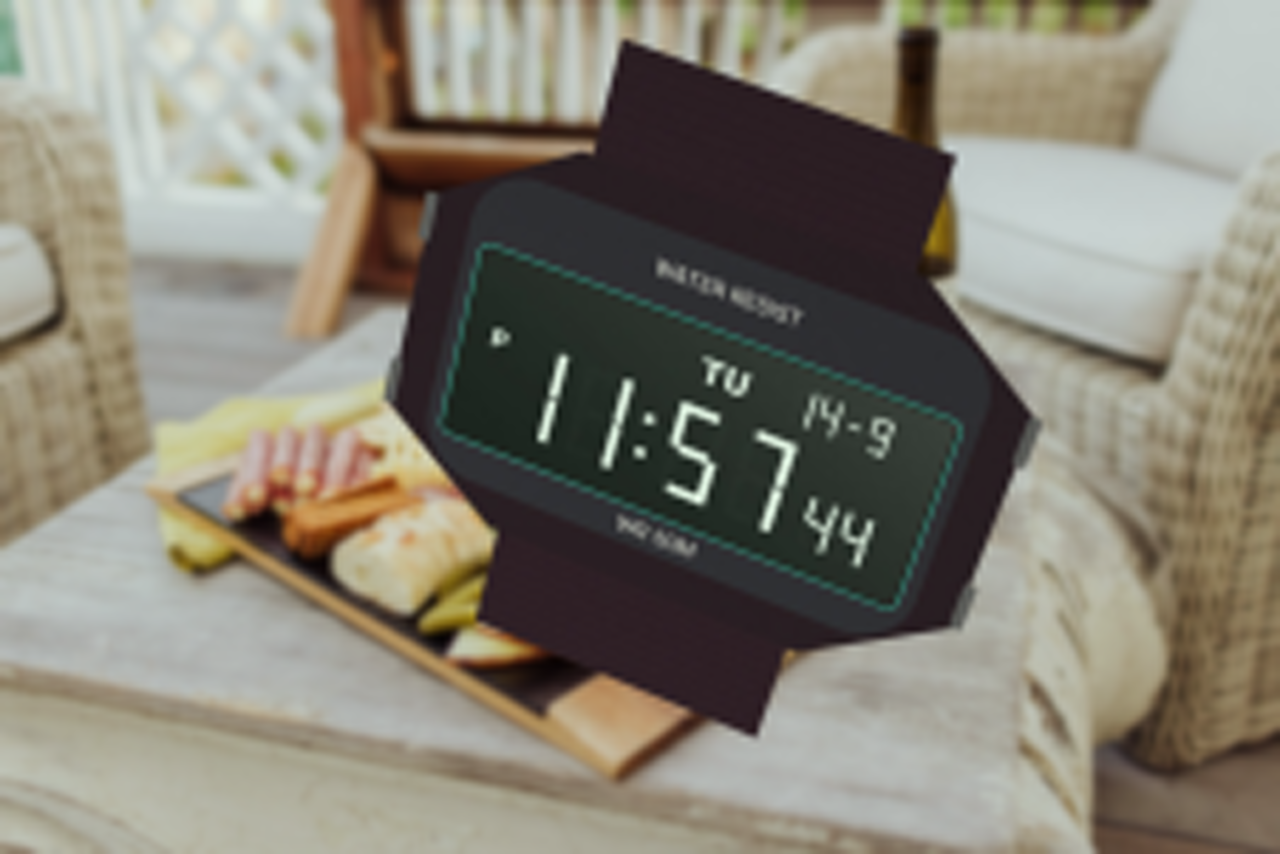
11h57m44s
